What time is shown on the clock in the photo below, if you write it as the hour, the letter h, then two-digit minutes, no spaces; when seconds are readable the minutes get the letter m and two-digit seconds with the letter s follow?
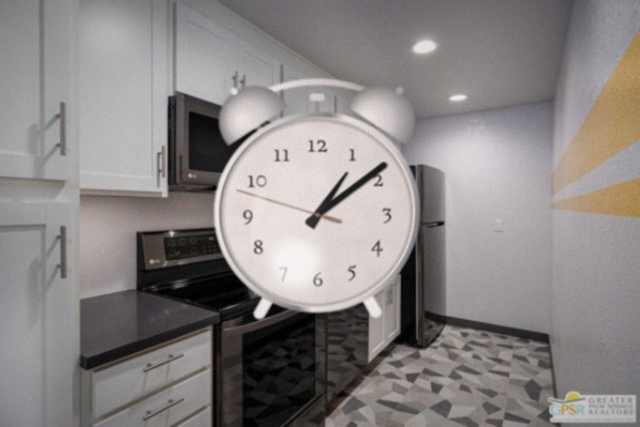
1h08m48s
